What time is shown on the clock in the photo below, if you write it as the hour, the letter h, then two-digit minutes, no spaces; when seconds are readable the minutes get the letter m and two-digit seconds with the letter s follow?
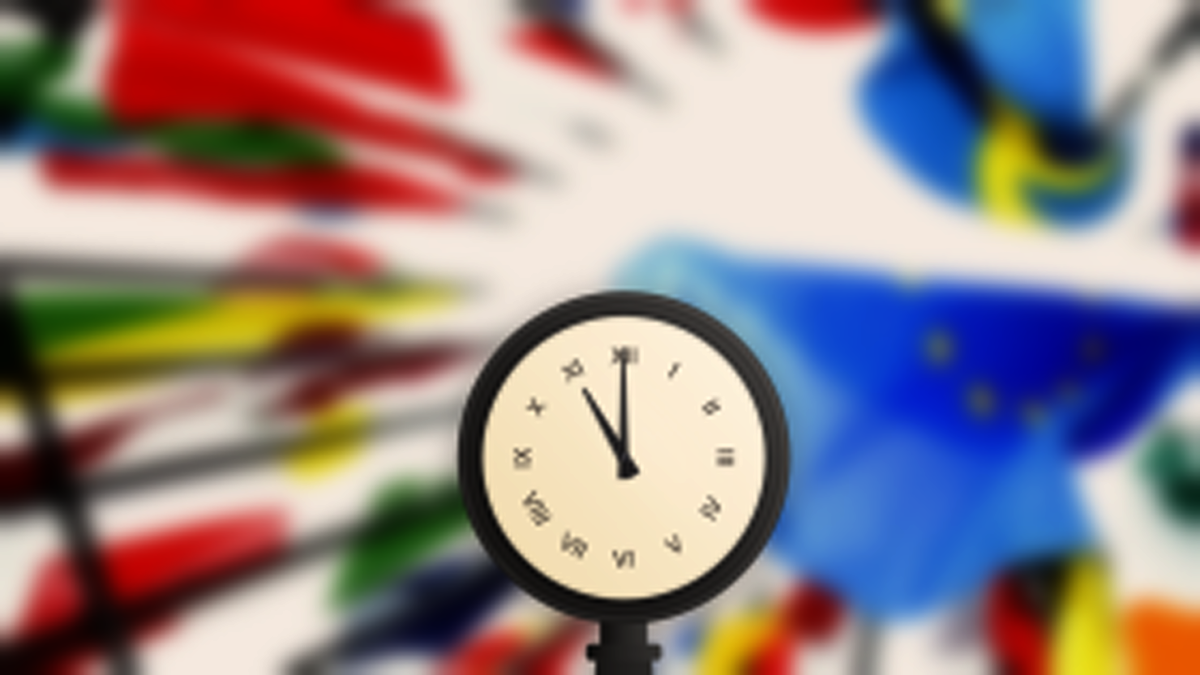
11h00
